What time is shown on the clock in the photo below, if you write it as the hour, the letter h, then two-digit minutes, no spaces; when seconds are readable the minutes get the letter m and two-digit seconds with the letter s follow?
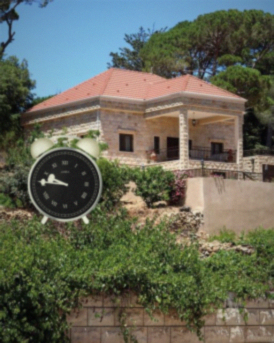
9h46
